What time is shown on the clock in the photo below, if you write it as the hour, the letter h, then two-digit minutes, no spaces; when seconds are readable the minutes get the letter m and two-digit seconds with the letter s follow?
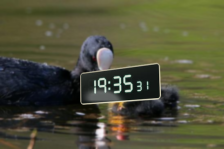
19h35m31s
